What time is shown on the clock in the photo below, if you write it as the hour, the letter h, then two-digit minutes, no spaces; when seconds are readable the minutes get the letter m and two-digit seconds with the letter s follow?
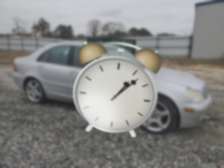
1h07
